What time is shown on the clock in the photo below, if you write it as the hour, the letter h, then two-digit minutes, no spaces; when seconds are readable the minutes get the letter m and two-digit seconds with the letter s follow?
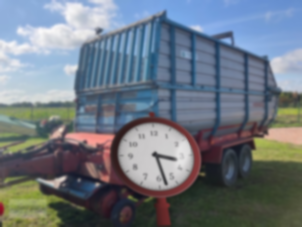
3h28
